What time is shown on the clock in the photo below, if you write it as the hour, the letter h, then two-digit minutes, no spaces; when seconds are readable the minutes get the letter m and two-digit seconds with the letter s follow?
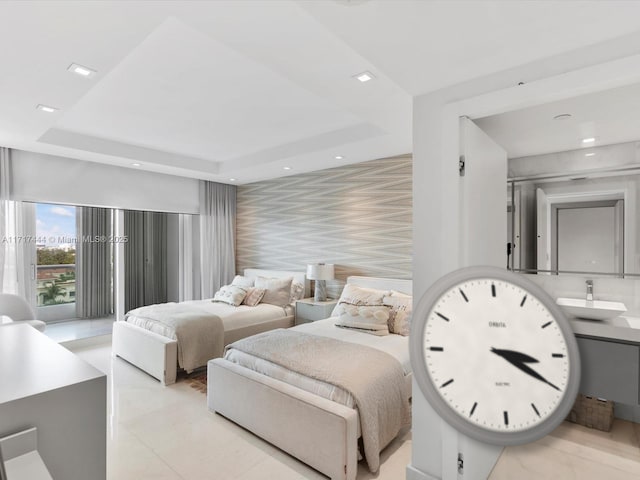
3h20
